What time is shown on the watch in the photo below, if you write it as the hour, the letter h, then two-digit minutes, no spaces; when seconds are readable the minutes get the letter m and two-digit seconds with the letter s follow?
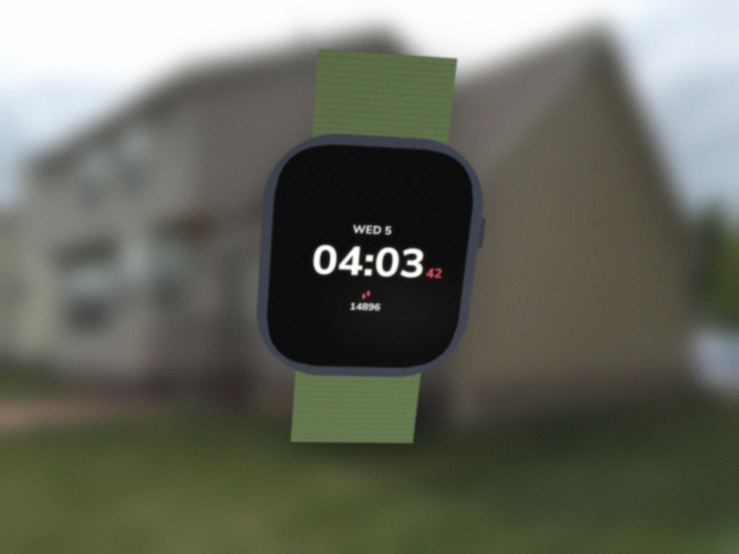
4h03m42s
